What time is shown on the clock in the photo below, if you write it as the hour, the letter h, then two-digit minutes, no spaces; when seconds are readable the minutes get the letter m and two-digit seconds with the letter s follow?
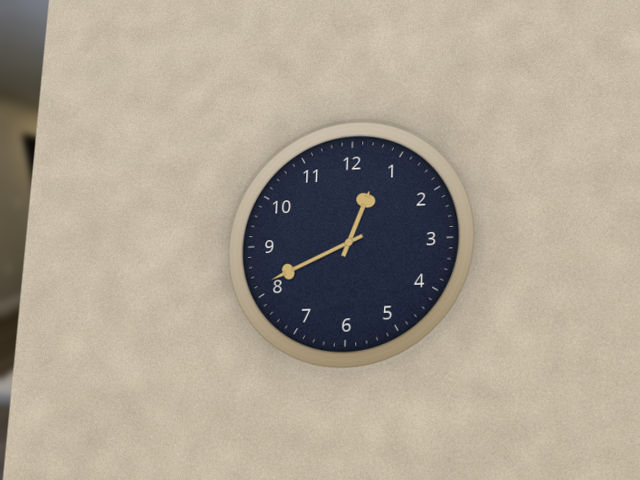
12h41
